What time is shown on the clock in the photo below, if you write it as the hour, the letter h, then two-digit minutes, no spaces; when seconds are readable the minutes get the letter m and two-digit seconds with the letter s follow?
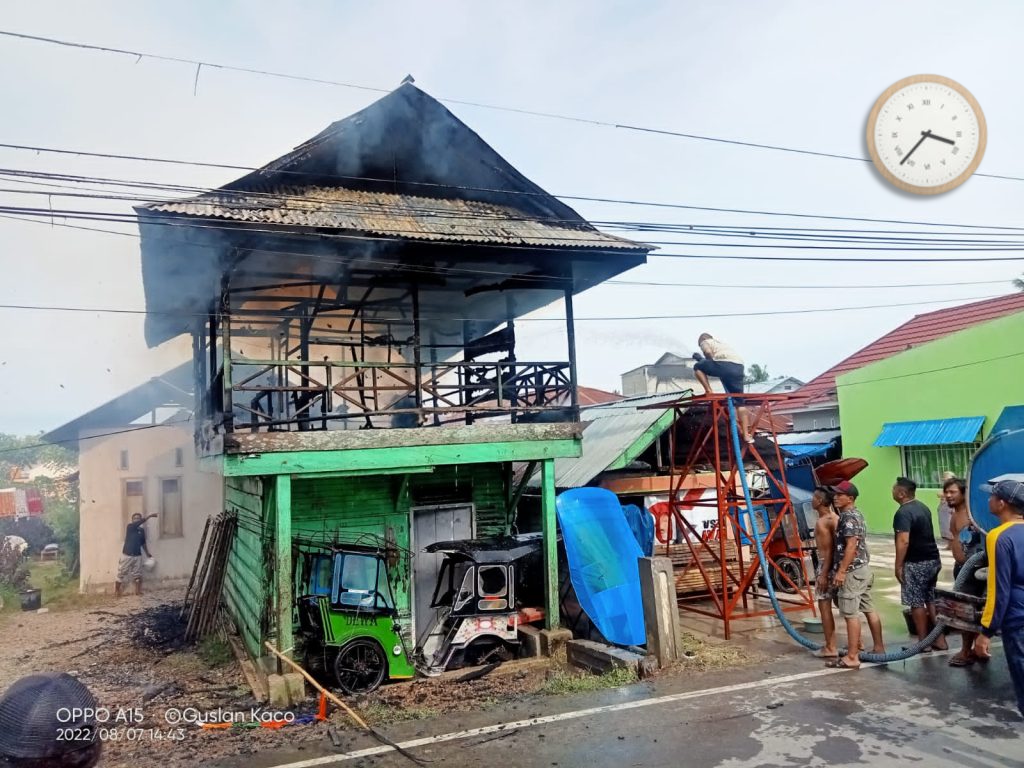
3h37
